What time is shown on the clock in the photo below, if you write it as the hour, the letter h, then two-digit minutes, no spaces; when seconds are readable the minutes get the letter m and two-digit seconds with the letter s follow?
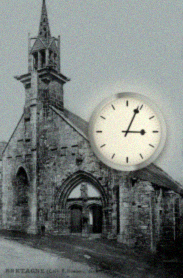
3h04
